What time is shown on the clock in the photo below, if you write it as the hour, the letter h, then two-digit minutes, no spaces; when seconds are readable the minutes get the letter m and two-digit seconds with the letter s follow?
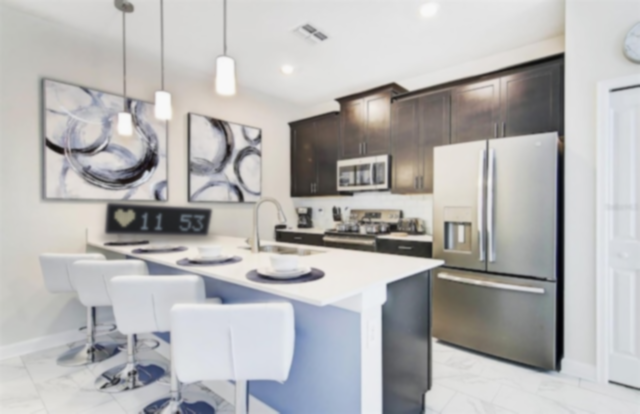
11h53
